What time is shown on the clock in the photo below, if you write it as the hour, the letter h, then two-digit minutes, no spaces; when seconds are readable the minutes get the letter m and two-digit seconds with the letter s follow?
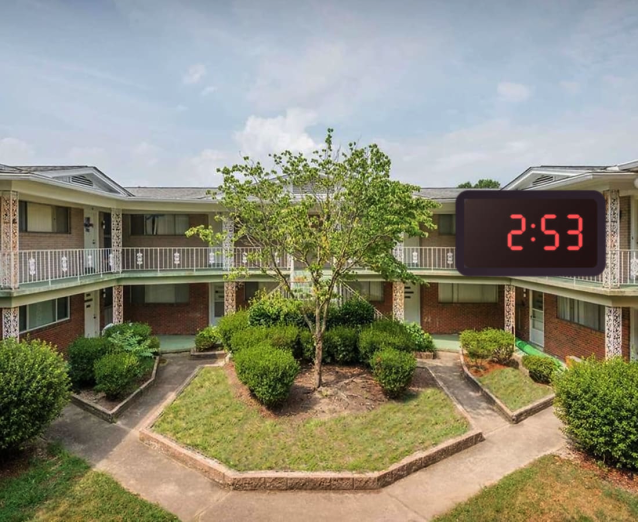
2h53
